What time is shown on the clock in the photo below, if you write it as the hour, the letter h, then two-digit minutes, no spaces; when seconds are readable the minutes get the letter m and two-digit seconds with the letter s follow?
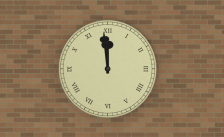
11h59
